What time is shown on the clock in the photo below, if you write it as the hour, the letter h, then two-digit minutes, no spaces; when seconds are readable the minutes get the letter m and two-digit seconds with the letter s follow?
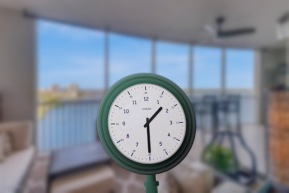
1h30
